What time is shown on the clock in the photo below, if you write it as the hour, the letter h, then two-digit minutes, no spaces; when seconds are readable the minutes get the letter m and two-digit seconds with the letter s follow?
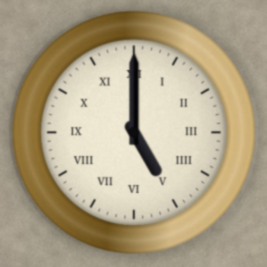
5h00
